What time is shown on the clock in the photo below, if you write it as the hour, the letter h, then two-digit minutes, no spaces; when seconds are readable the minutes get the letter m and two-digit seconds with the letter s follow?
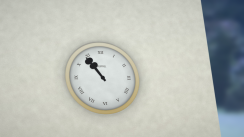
10h54
